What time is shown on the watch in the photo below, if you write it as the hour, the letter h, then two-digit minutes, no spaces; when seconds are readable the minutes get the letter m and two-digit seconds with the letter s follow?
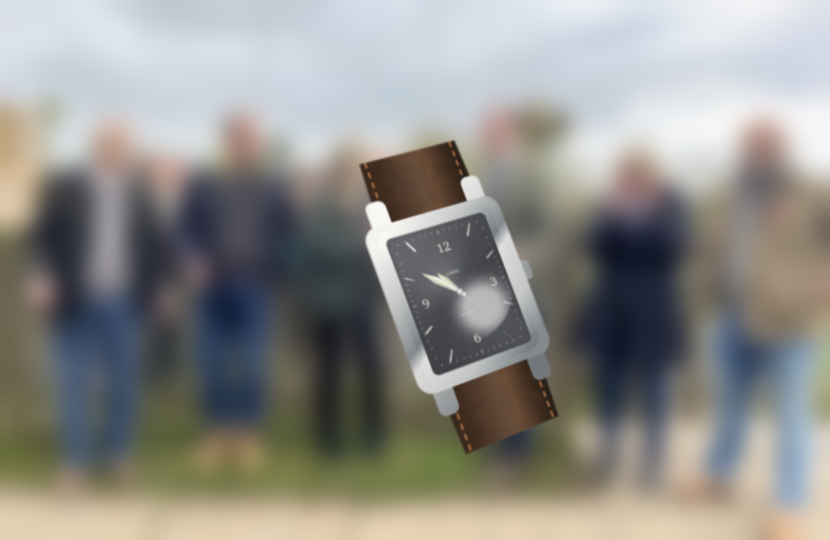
10h52
